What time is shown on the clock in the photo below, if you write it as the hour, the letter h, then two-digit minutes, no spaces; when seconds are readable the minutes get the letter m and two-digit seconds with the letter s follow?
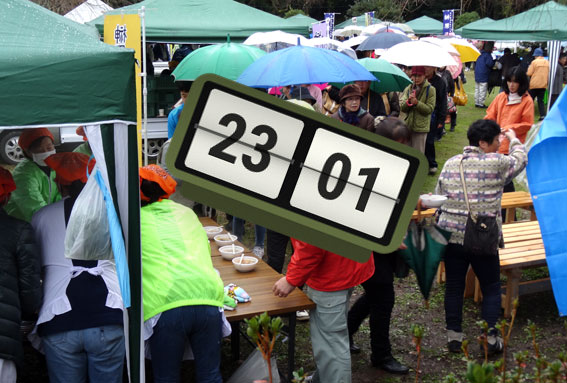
23h01
